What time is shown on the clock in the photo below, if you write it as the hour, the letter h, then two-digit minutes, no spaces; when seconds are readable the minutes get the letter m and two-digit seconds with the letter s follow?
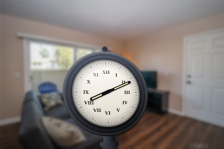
8h11
